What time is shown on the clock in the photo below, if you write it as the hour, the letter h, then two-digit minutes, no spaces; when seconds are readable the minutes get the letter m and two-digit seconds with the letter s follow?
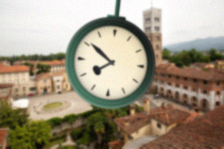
7h51
